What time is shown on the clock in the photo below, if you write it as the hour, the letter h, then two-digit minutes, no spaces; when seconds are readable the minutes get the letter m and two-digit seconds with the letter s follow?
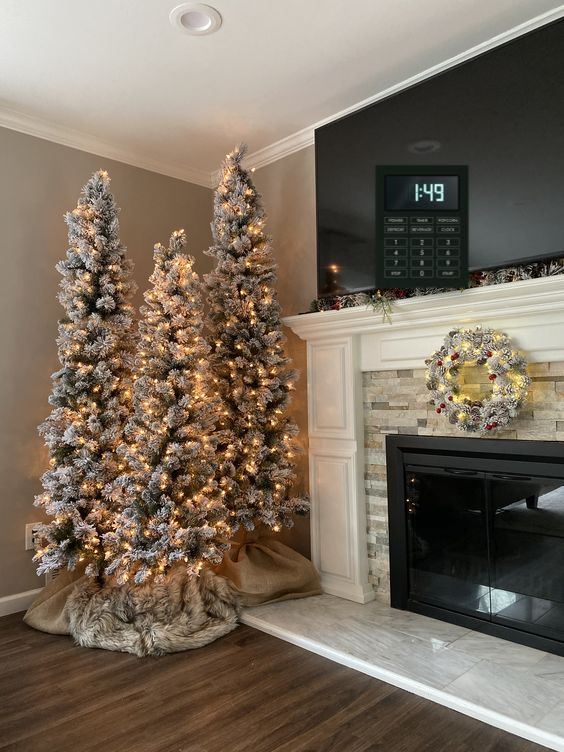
1h49
